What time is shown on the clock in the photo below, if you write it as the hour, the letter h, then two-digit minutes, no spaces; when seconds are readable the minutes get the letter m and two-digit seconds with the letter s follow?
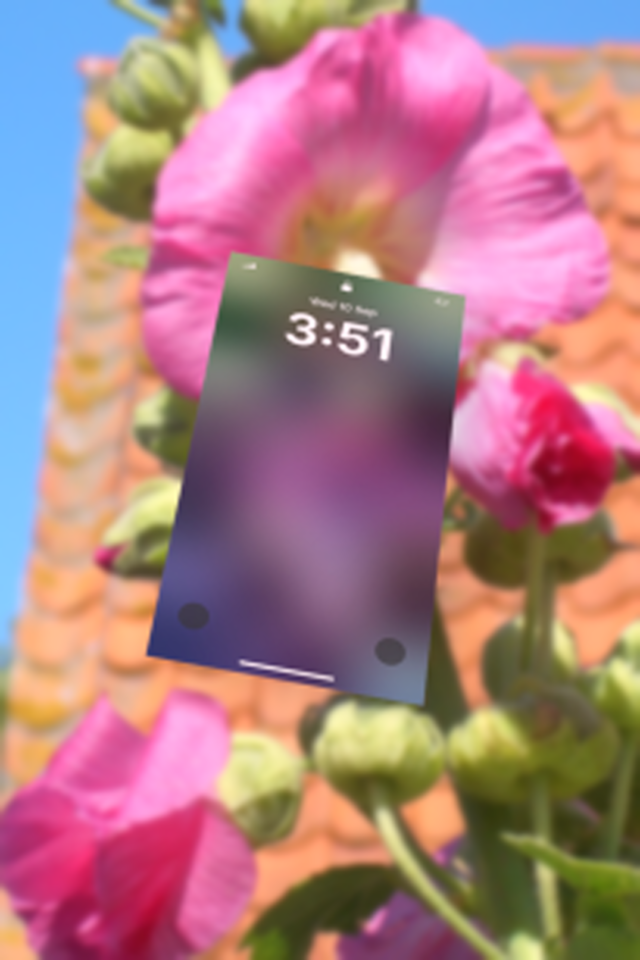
3h51
